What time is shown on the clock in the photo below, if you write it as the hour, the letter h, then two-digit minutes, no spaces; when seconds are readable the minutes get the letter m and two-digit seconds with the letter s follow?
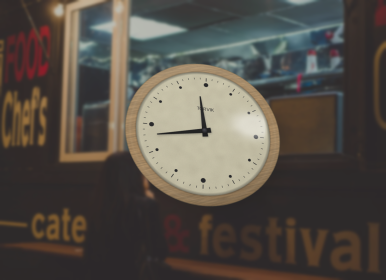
11h43
